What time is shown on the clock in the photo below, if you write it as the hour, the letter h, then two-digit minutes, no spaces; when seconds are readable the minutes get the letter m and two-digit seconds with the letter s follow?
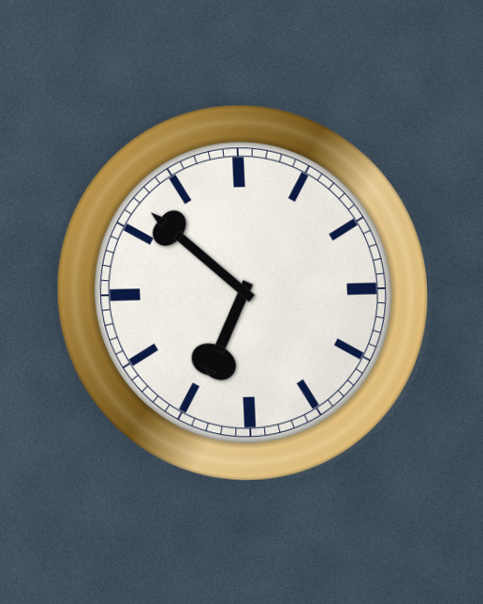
6h52
